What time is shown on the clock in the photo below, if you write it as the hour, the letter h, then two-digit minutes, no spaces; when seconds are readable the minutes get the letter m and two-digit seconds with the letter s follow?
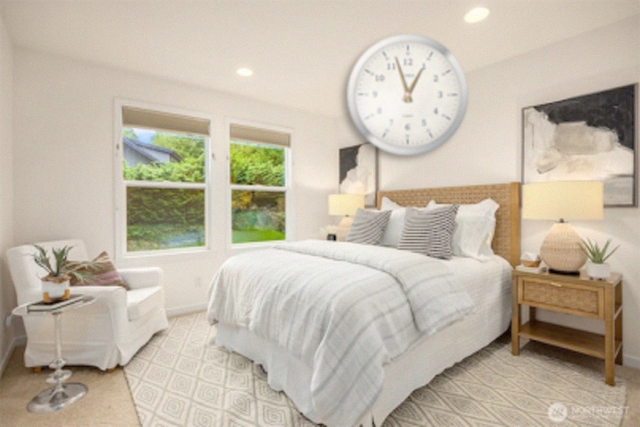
12h57
